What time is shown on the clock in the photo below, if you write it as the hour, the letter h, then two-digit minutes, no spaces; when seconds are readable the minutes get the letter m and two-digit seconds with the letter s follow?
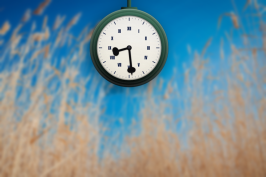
8h29
